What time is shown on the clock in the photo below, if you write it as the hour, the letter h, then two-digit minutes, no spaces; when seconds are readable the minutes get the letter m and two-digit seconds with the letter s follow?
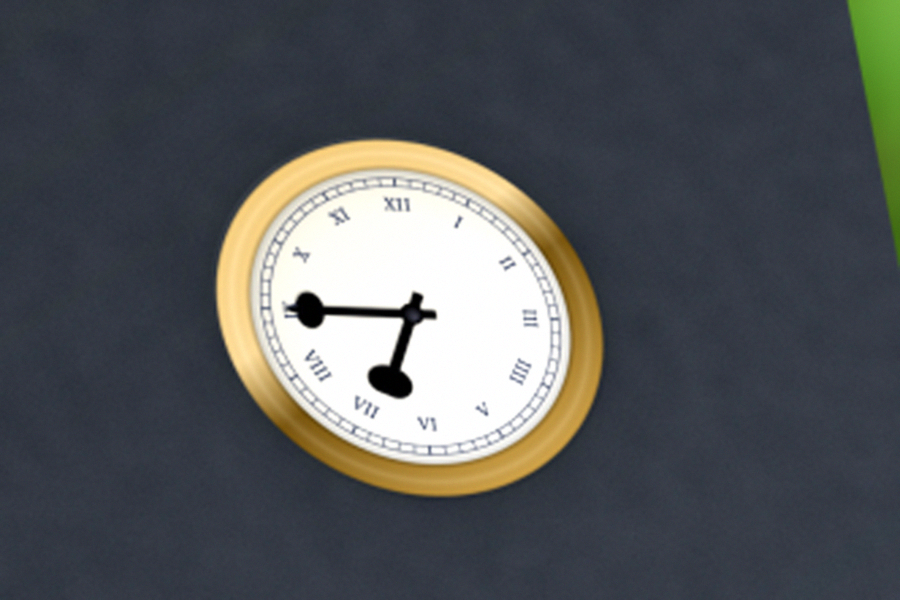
6h45
